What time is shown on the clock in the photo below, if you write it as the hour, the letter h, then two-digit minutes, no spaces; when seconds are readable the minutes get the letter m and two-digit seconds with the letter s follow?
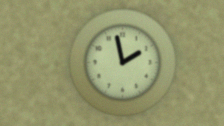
1h58
